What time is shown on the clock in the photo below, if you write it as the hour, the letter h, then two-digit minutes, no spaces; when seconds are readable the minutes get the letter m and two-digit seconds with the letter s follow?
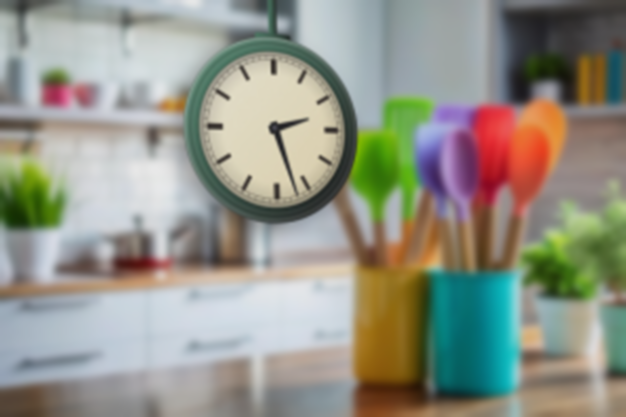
2h27
